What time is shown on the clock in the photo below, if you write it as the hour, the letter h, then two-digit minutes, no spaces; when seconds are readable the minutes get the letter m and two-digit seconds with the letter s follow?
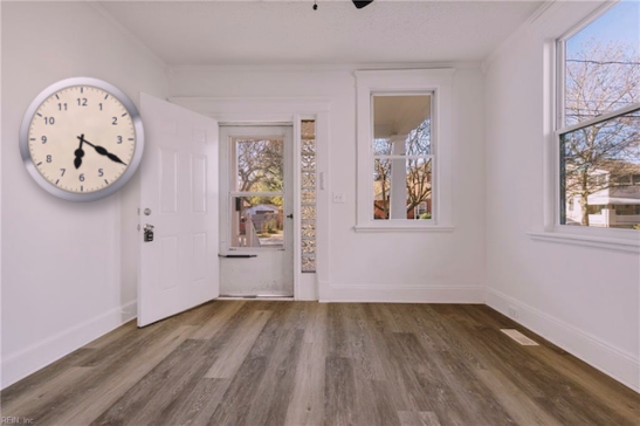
6h20
